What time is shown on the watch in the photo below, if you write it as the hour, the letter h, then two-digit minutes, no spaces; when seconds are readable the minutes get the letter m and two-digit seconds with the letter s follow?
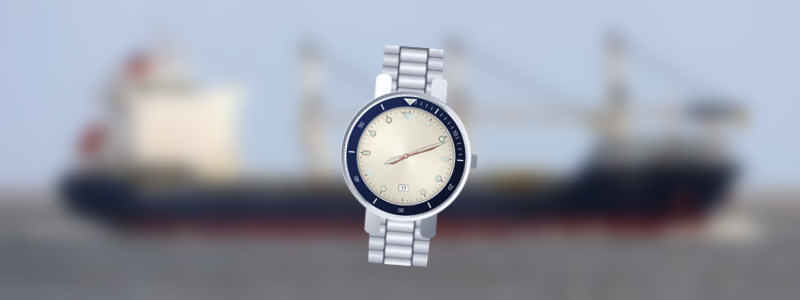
8h11
